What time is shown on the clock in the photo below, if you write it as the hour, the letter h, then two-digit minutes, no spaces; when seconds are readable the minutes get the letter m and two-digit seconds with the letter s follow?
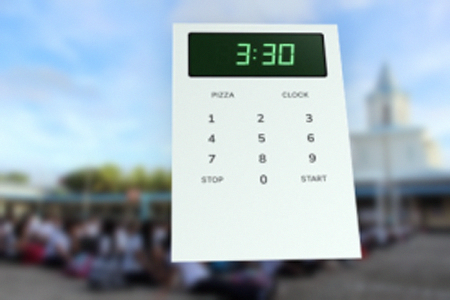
3h30
